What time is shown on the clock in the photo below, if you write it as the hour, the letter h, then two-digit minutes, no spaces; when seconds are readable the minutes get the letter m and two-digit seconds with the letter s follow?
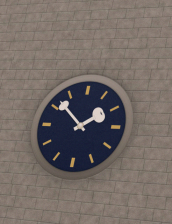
1h52
